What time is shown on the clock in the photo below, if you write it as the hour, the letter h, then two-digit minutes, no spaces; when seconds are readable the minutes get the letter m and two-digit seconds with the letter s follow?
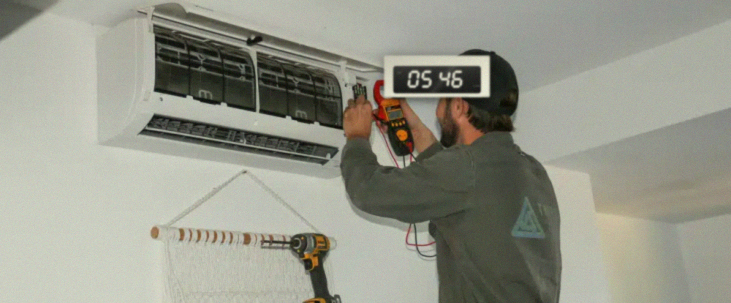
5h46
